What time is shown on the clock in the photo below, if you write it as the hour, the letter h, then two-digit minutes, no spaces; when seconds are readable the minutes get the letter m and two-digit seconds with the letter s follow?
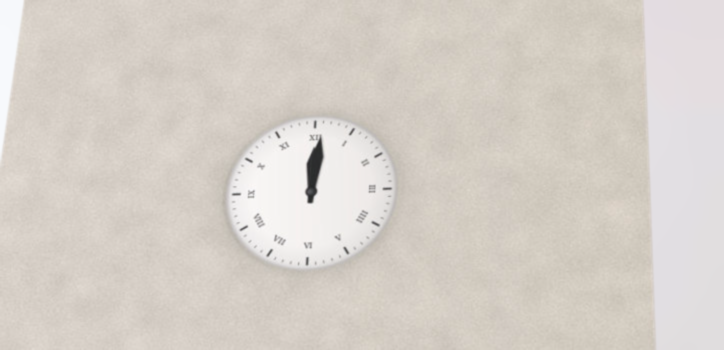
12h01
